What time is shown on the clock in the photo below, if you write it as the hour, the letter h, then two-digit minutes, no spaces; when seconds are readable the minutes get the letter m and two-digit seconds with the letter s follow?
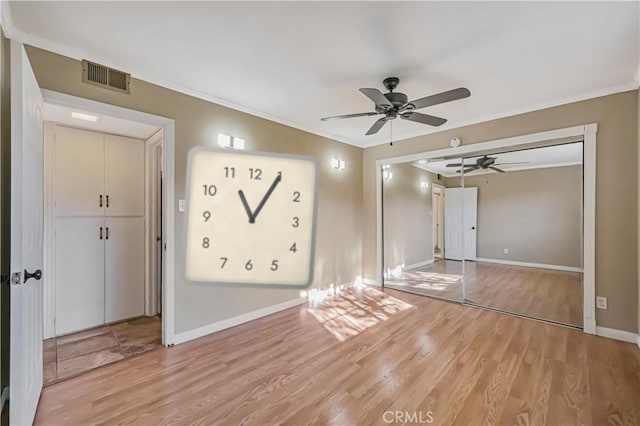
11h05
